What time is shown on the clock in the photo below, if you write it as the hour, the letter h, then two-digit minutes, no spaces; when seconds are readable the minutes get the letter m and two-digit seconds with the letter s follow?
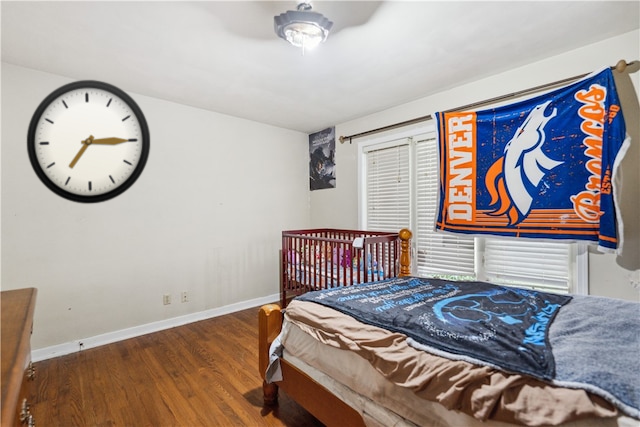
7h15
